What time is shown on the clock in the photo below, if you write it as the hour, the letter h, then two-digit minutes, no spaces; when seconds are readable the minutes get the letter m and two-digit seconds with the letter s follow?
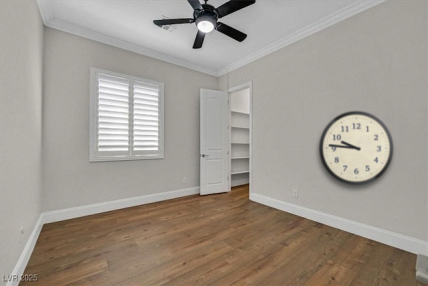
9h46
